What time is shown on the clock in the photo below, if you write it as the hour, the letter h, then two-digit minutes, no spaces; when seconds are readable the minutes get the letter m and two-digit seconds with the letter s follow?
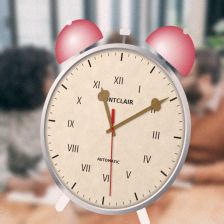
11h09m29s
